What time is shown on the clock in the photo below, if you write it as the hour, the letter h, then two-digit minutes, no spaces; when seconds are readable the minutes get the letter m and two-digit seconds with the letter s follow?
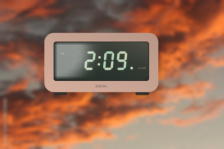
2h09
